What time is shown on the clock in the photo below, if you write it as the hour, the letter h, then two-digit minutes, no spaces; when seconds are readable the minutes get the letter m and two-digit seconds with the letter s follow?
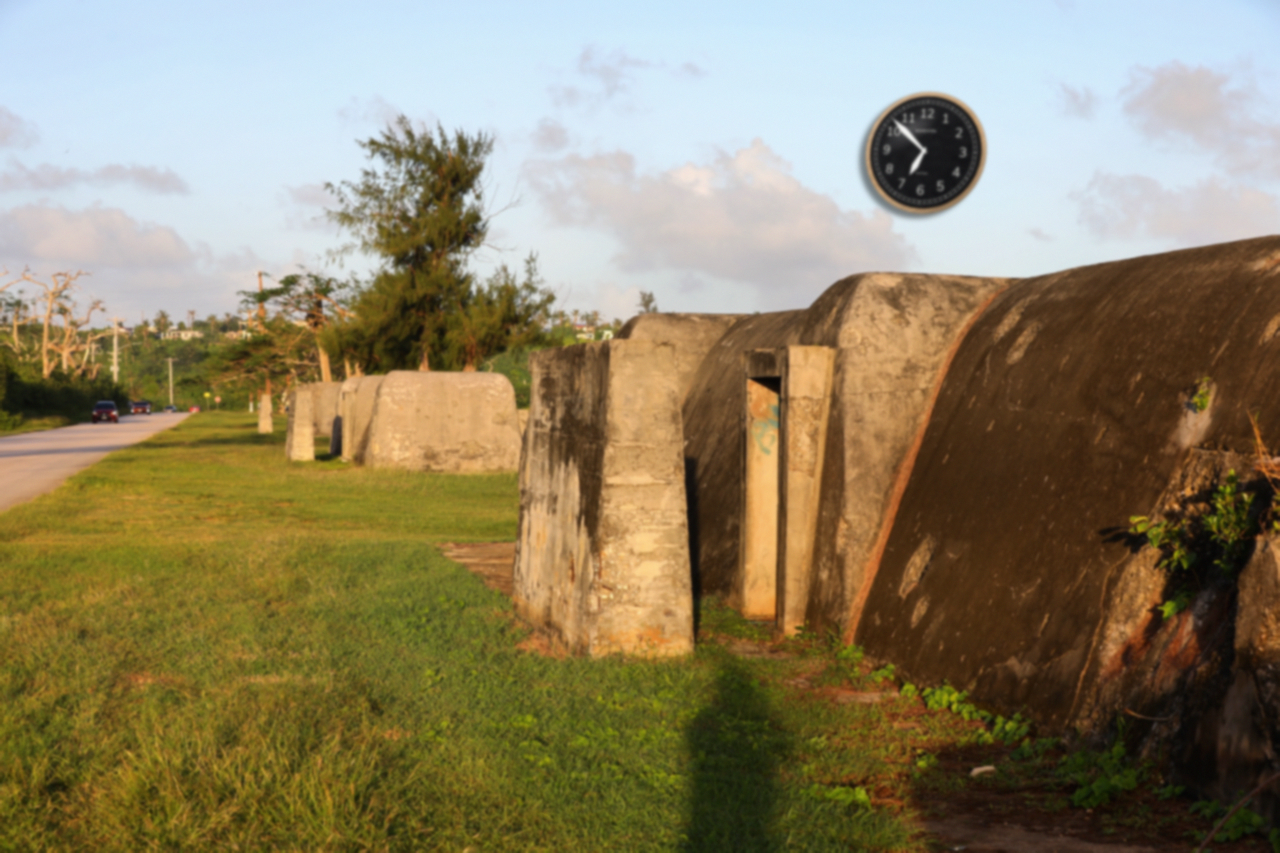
6h52
